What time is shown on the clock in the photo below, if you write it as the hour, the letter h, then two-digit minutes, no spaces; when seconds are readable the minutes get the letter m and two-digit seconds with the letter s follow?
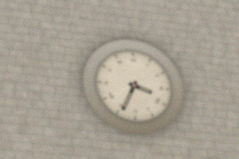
3h34
